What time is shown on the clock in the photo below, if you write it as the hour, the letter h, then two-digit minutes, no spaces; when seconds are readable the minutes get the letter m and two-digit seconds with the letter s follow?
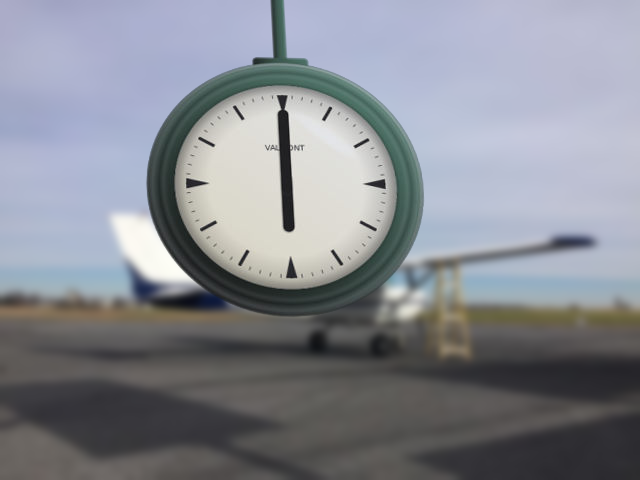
6h00
